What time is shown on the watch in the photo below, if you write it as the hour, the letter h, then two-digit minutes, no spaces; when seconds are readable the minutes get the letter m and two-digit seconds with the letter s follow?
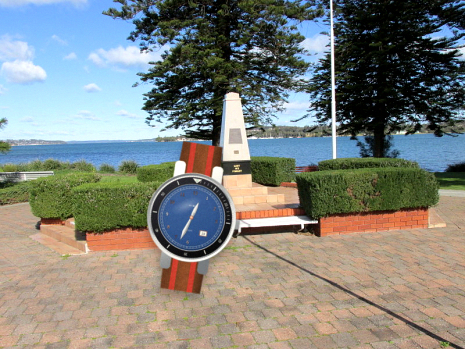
12h33
